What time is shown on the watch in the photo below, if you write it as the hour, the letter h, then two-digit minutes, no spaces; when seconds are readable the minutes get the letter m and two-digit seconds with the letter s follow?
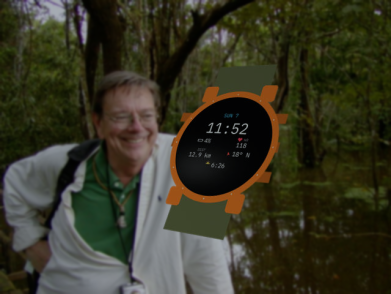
11h52
